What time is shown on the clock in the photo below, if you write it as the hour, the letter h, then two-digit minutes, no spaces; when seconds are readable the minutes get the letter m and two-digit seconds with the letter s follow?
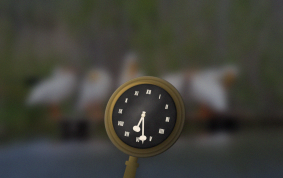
6h28
